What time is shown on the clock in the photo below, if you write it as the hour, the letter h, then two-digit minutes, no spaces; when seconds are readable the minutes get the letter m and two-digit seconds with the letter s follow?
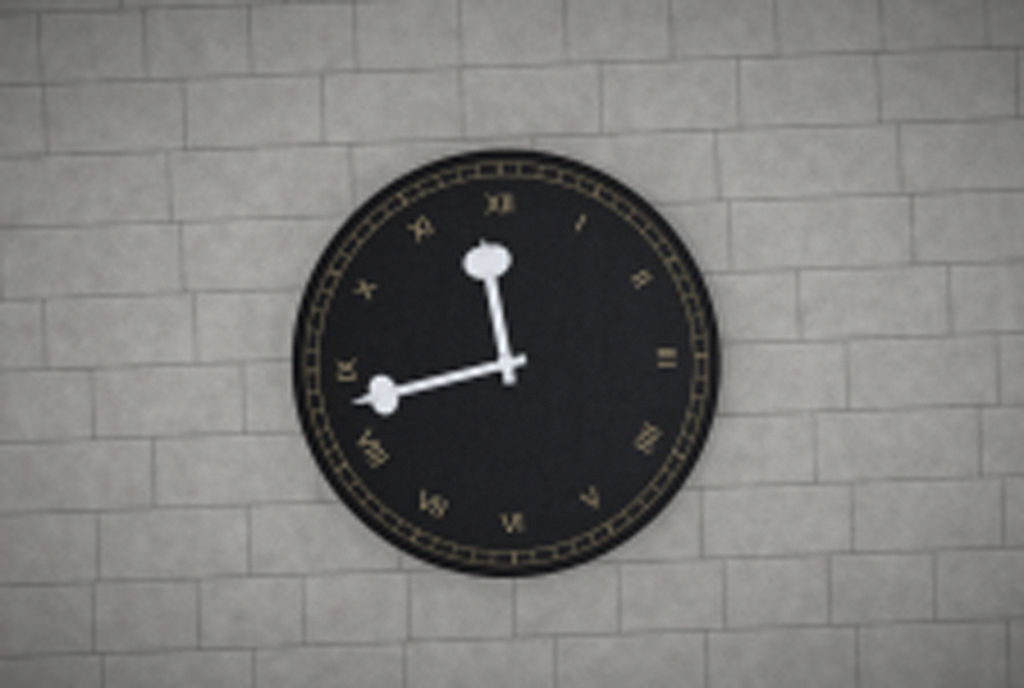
11h43
